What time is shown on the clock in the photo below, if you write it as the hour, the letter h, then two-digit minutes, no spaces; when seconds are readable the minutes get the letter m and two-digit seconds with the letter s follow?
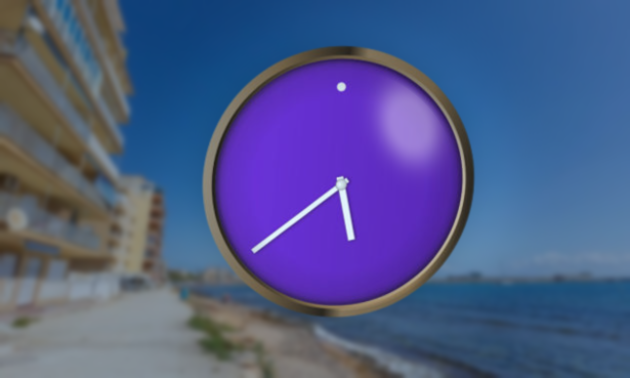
5h39
